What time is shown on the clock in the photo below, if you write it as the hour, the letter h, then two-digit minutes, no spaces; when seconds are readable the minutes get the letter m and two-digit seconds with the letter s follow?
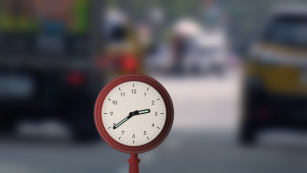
2h39
